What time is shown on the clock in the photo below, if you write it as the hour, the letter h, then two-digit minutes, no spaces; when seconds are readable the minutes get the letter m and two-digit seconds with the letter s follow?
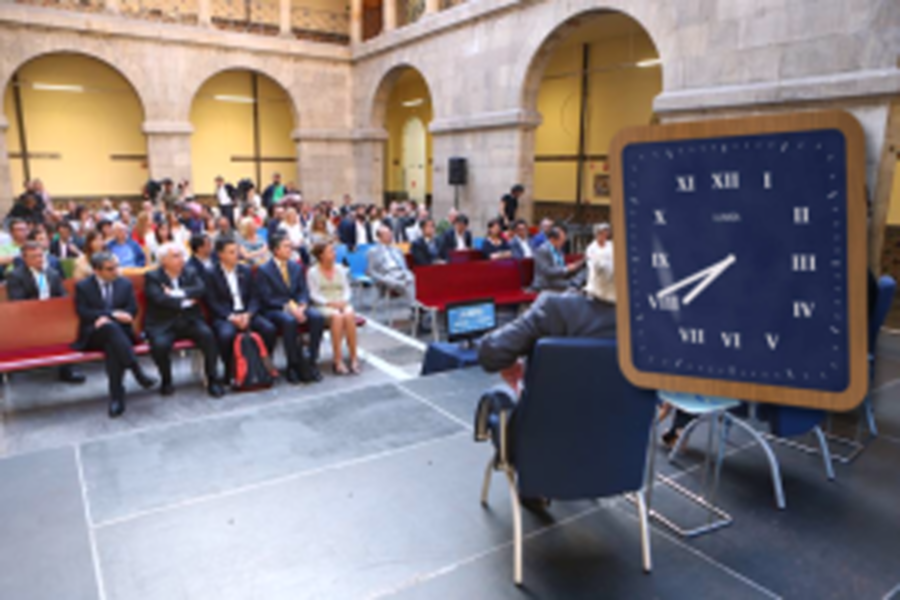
7h41
